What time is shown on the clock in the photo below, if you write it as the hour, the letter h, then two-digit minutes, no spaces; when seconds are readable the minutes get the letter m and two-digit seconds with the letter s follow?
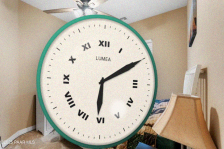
6h10
